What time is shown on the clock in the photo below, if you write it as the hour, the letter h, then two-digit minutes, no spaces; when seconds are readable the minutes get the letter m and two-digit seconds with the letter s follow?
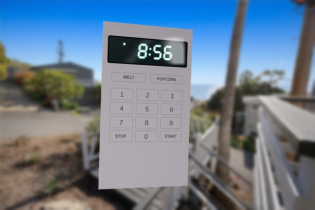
8h56
